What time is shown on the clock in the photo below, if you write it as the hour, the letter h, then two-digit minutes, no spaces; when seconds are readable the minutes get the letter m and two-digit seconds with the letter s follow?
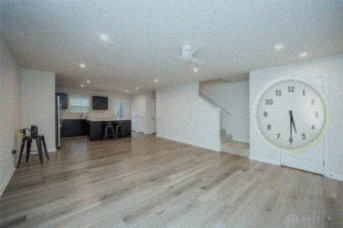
5h30
